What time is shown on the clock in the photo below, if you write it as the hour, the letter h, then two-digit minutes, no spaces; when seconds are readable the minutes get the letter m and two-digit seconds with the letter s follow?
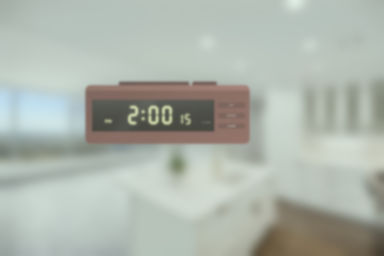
2h00
